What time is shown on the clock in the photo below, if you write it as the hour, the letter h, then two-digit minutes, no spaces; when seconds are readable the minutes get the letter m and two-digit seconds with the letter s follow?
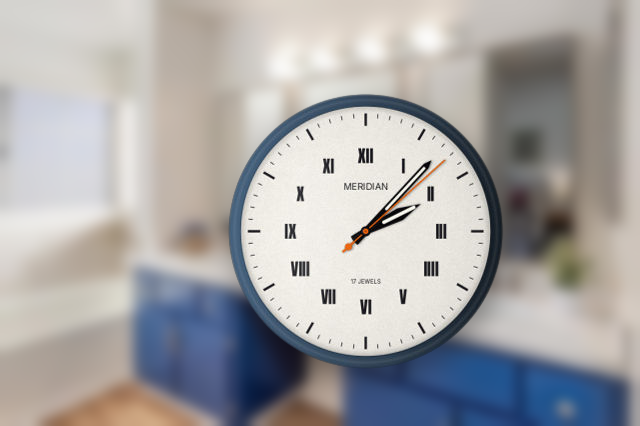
2h07m08s
